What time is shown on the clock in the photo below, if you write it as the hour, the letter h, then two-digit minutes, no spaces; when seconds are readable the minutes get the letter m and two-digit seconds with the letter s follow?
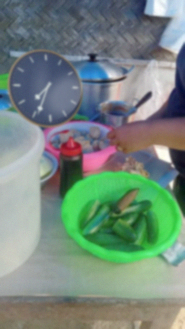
7h34
